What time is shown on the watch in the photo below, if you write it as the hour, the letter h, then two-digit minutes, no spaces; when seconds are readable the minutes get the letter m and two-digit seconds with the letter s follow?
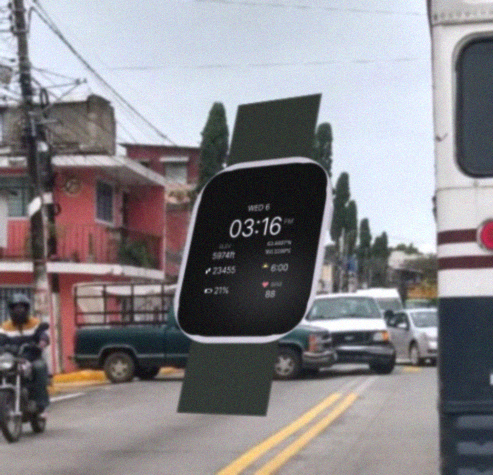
3h16
